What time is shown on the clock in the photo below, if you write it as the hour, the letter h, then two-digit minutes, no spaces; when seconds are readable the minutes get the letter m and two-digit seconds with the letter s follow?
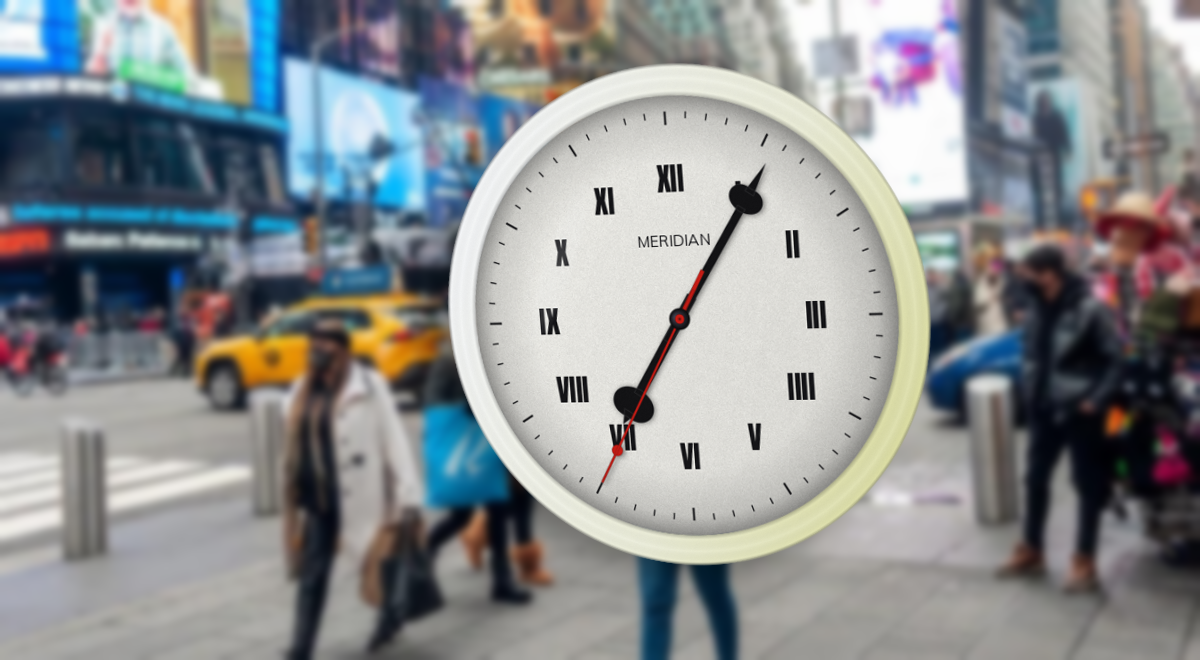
7h05m35s
